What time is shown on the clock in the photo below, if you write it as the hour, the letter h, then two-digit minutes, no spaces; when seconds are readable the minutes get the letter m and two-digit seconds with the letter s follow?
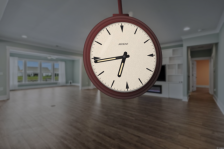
6h44
